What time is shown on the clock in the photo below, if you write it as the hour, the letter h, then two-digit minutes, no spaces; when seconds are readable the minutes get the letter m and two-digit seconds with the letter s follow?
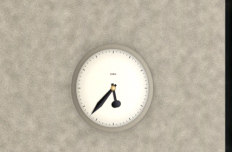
5h37
